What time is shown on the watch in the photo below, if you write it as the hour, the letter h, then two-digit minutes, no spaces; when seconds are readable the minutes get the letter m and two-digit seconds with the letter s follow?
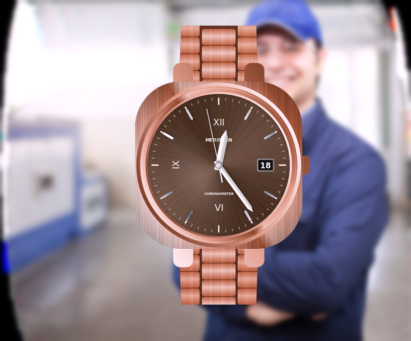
12h23m58s
